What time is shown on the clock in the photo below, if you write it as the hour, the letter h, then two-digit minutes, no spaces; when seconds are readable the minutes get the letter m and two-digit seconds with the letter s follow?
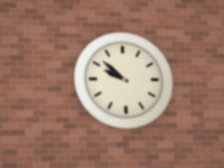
9h52
